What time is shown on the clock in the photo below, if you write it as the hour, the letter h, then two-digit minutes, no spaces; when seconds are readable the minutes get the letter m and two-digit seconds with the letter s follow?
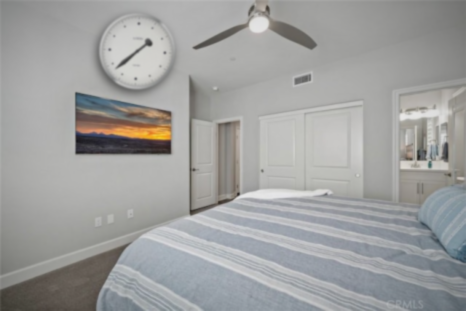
1h38
